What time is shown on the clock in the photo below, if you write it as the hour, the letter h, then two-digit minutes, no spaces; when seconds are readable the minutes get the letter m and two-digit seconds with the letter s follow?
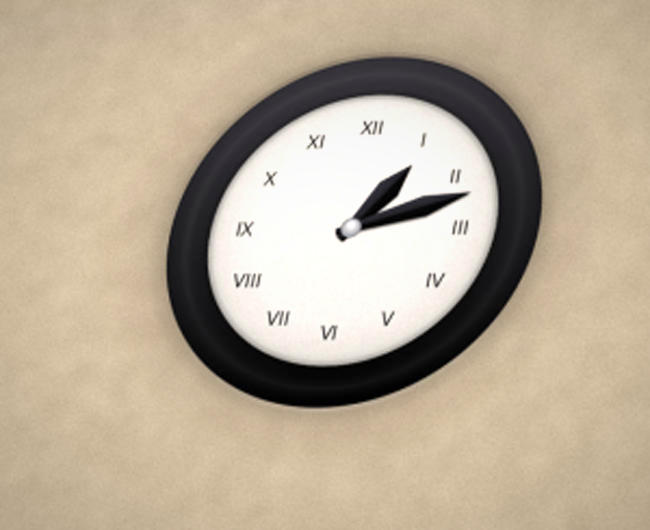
1h12
